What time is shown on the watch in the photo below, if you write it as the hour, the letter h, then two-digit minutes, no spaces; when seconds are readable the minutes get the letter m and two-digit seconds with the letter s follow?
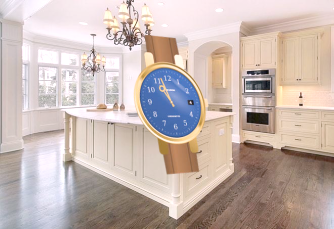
10h57
